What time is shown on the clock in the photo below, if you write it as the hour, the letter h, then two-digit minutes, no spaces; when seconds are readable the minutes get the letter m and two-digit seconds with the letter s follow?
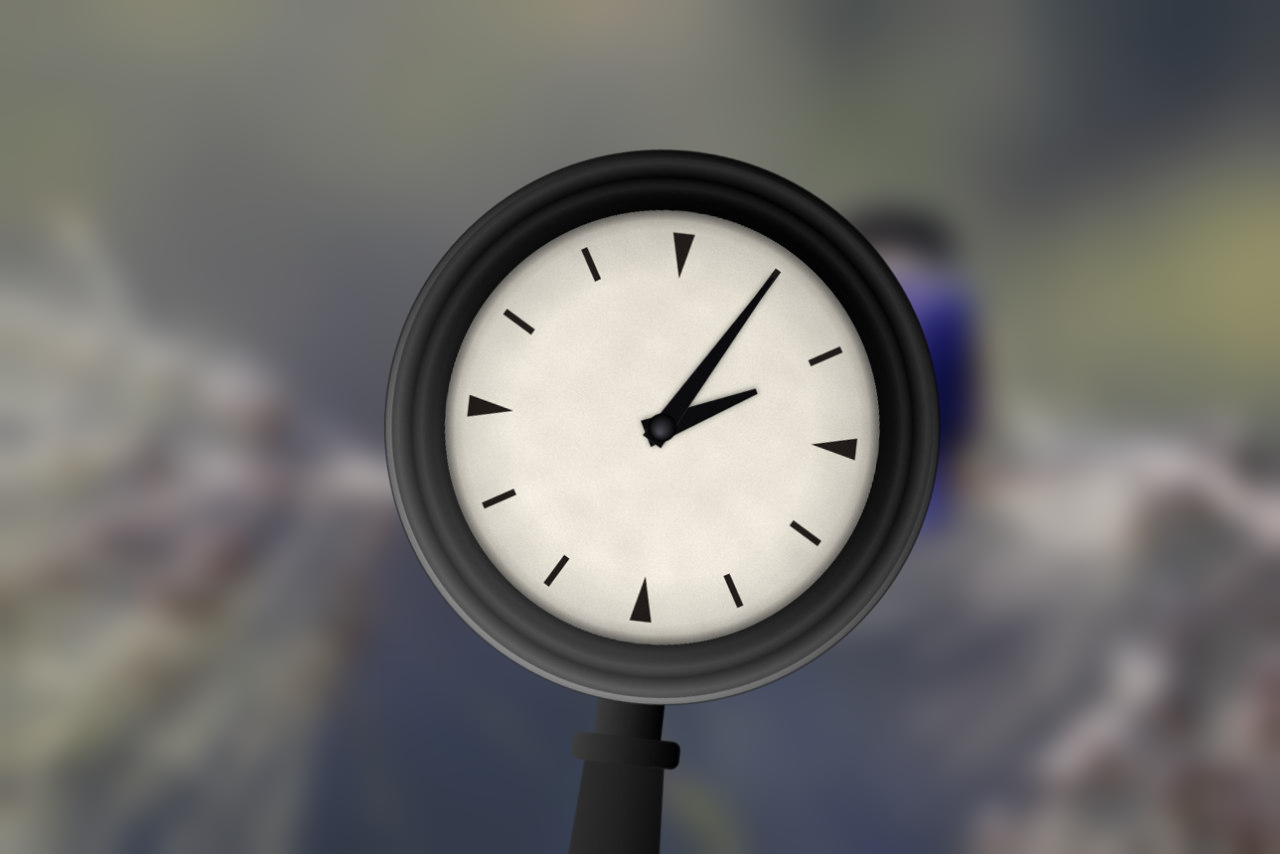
2h05
